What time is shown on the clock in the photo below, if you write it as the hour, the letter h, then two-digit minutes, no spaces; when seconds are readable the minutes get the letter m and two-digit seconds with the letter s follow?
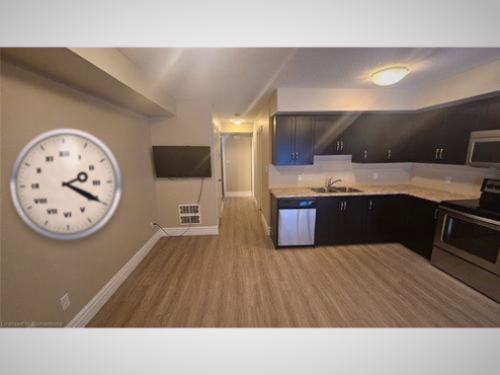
2h20
